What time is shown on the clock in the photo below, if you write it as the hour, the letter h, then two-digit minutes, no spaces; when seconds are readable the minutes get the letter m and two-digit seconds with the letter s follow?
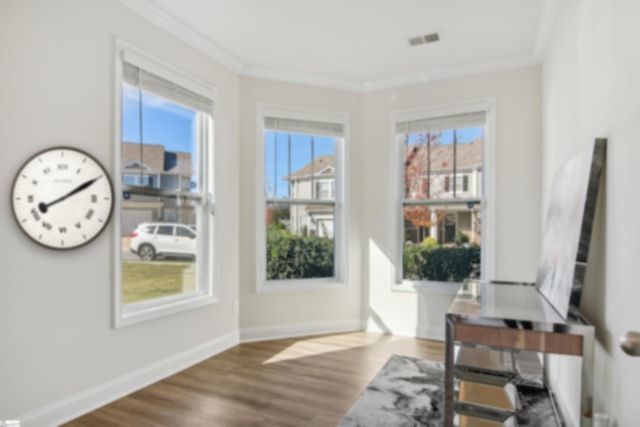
8h10
